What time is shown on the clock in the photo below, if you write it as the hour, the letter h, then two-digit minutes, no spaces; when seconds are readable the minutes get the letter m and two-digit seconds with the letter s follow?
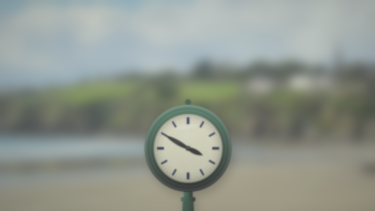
3h50
